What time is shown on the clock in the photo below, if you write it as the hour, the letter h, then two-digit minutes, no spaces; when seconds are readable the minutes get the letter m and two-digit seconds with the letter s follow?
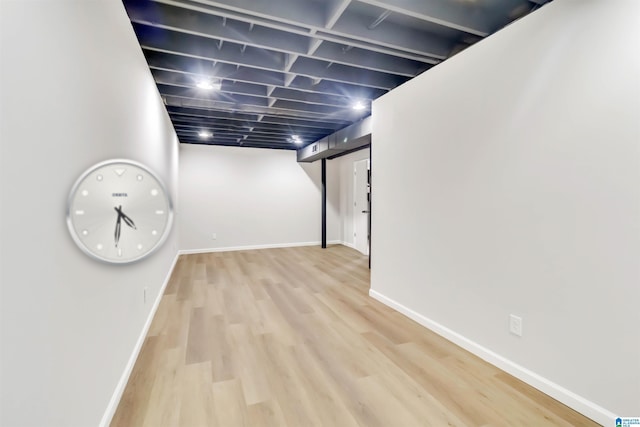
4h31
